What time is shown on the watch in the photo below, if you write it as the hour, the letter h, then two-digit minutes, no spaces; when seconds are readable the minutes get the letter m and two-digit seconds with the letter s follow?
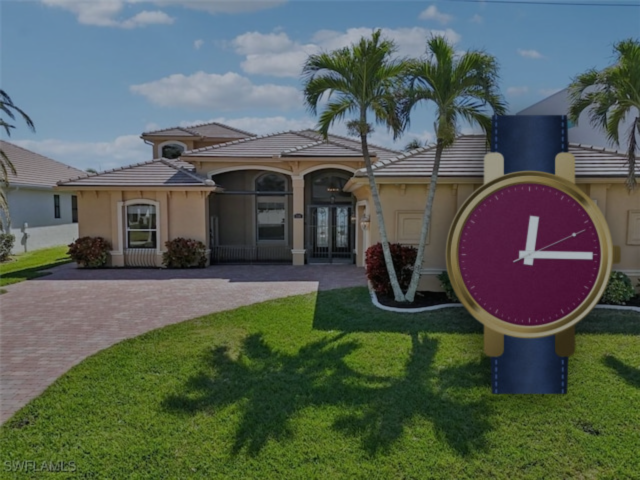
12h15m11s
